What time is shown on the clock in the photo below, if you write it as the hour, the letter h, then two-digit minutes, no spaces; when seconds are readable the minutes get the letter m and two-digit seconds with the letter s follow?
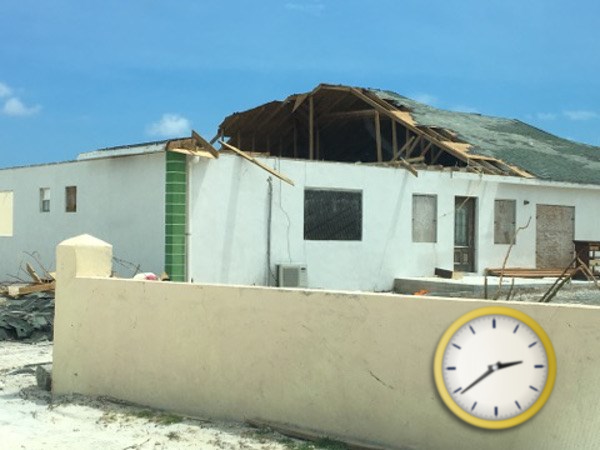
2h39
